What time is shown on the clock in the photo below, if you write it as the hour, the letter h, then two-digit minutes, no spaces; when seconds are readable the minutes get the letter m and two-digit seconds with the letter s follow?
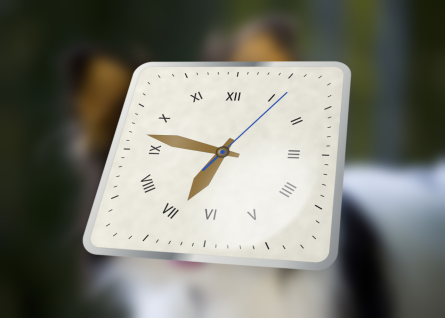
6h47m06s
